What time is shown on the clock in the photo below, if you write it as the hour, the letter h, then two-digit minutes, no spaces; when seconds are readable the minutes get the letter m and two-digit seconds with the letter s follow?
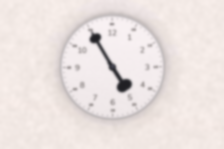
4h55
